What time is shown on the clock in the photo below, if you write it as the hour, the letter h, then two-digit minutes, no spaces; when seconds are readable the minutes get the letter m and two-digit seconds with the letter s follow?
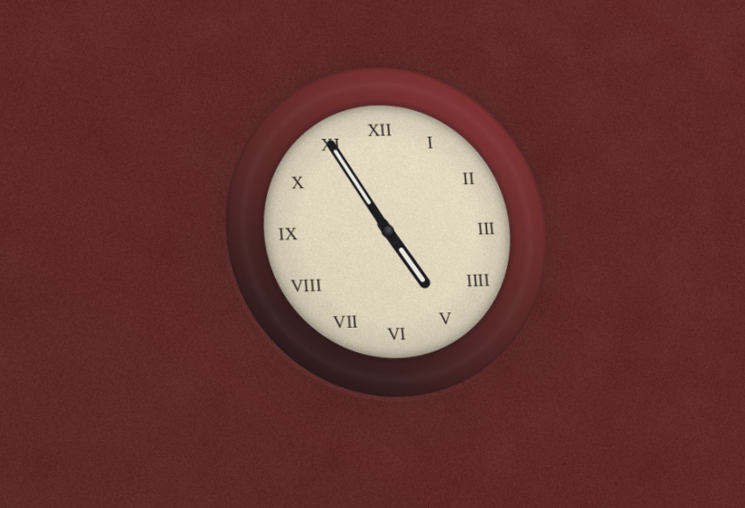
4h55
